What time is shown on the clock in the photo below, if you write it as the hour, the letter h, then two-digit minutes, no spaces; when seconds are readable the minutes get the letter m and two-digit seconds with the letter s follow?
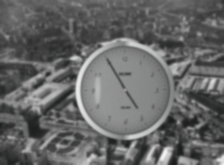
4h55
